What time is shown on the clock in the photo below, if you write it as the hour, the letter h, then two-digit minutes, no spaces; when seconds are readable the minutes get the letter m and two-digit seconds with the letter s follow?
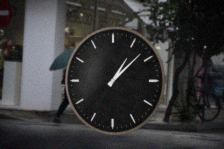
1h08
